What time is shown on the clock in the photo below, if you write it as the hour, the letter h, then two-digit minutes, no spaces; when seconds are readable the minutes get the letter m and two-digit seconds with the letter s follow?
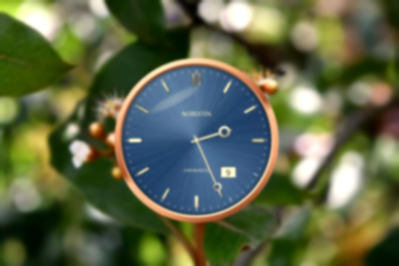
2h26
